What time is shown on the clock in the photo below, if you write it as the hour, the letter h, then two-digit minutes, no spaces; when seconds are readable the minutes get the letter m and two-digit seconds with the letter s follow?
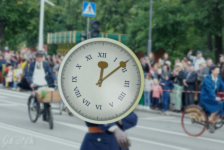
12h08
